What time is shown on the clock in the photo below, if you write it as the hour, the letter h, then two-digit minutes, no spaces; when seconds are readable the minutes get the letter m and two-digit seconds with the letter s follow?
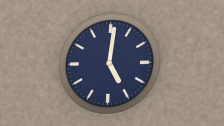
5h01
